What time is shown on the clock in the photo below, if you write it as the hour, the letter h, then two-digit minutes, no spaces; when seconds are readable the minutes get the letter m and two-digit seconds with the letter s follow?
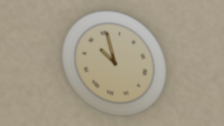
11h01
